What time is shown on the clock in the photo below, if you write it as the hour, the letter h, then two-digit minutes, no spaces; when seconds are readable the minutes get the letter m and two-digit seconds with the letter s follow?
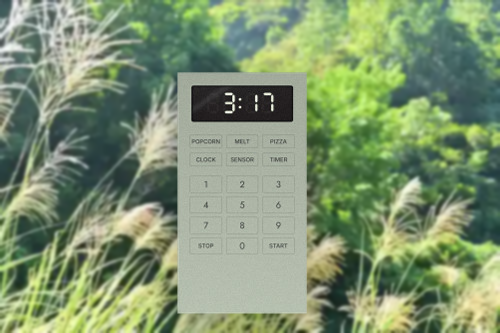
3h17
